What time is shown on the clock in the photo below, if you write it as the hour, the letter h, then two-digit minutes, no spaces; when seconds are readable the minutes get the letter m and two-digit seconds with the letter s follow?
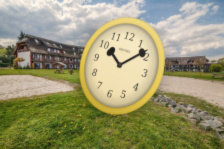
10h08
